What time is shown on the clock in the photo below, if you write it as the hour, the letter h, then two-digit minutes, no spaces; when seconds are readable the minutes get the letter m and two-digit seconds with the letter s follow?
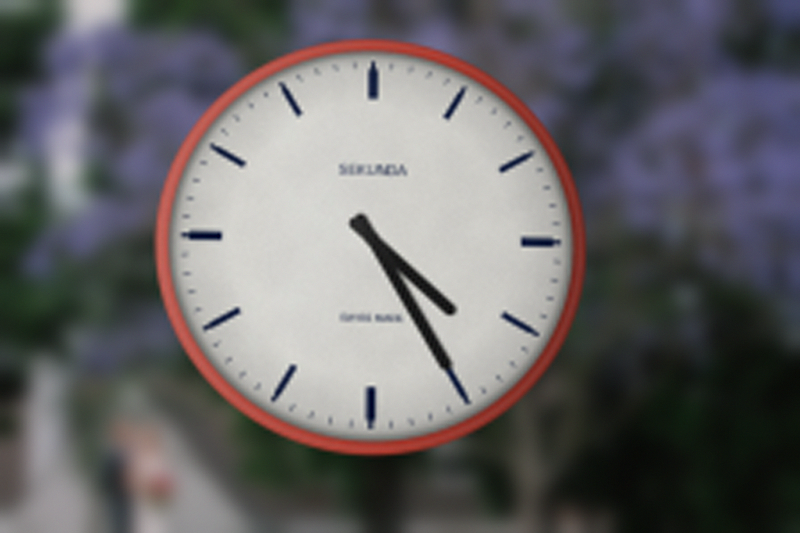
4h25
